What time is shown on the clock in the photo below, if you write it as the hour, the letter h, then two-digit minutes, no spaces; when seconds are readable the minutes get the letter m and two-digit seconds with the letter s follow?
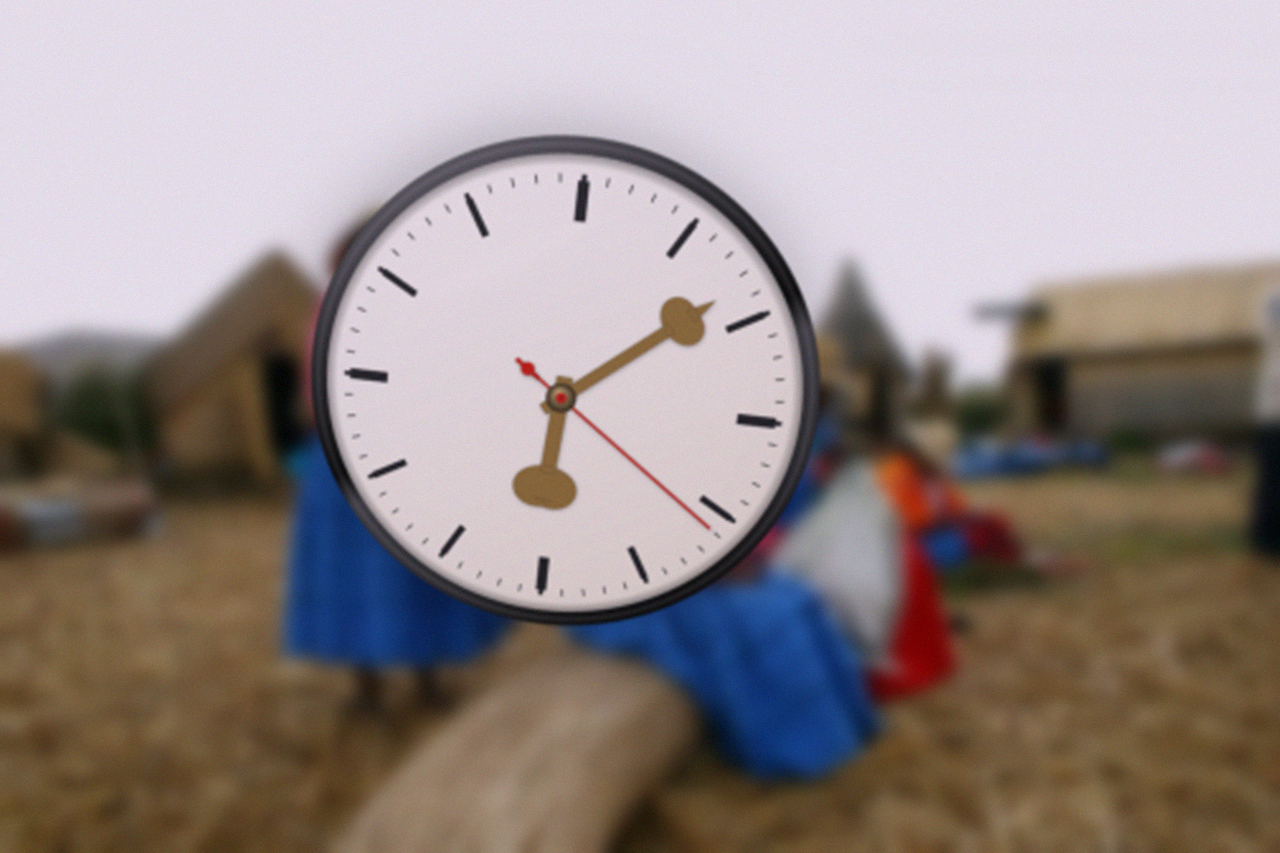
6h08m21s
